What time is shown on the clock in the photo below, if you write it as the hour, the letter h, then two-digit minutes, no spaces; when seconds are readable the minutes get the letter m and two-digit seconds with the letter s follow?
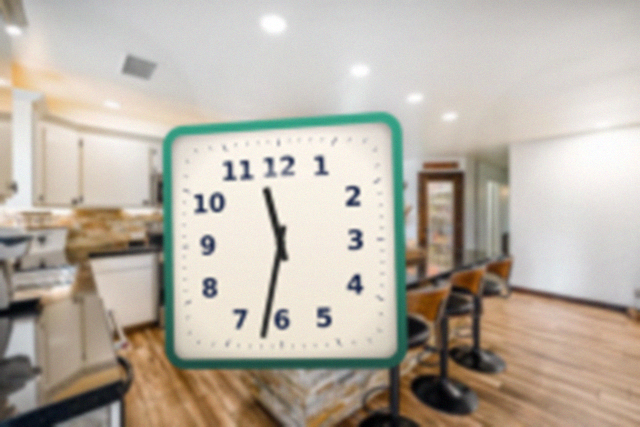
11h32
